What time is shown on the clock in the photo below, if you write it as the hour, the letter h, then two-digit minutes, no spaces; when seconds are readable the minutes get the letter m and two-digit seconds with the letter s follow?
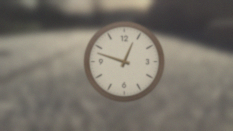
12h48
